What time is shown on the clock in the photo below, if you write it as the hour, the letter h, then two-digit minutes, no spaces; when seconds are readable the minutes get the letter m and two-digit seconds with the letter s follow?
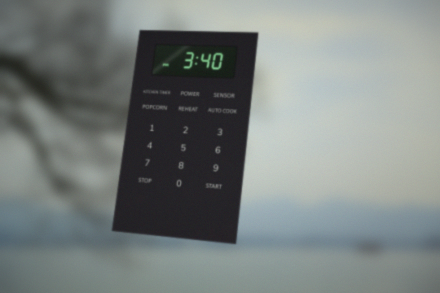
3h40
